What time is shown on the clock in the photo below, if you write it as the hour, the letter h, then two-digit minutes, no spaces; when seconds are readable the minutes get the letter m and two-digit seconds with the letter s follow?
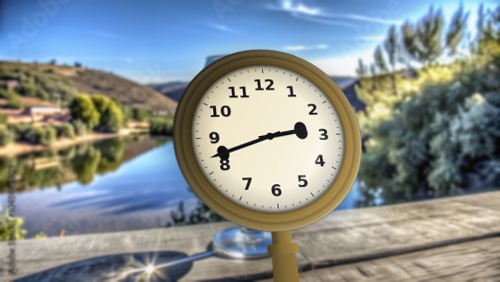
2h42
